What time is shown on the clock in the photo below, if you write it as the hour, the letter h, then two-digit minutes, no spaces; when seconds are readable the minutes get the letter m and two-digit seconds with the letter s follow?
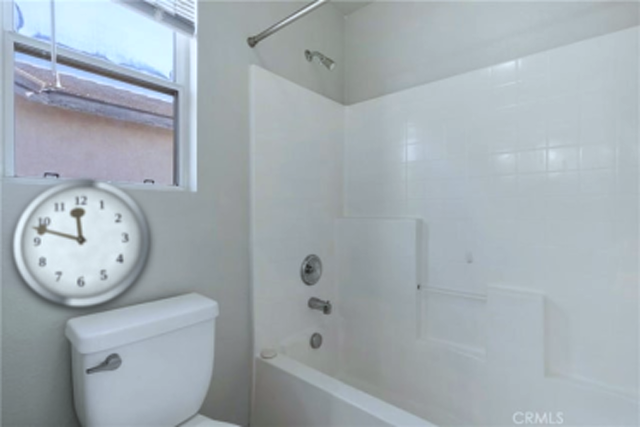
11h48
